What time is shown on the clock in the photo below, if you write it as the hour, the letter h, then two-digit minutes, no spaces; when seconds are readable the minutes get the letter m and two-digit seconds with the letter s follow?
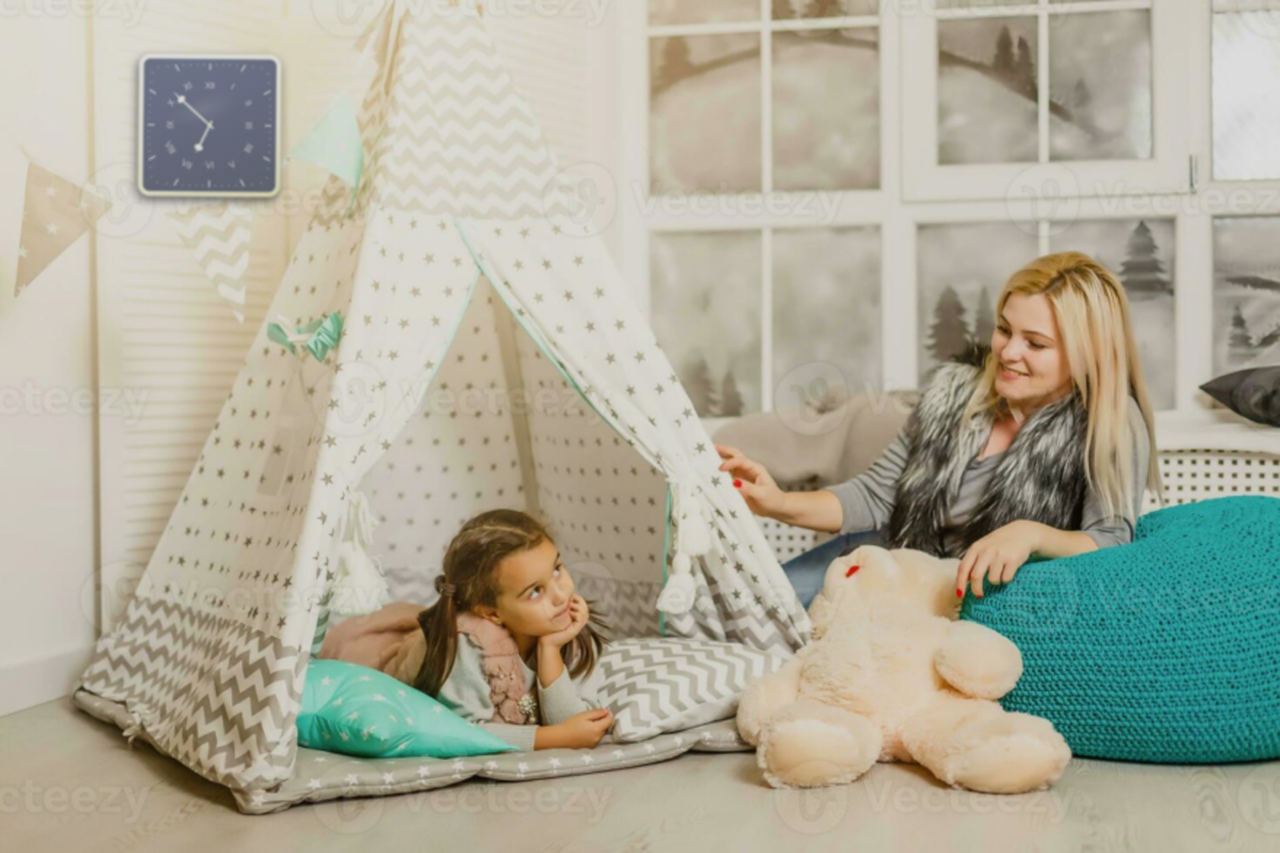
6h52
